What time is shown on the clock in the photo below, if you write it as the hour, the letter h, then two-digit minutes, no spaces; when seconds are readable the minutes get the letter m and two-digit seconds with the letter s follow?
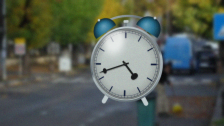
4h42
